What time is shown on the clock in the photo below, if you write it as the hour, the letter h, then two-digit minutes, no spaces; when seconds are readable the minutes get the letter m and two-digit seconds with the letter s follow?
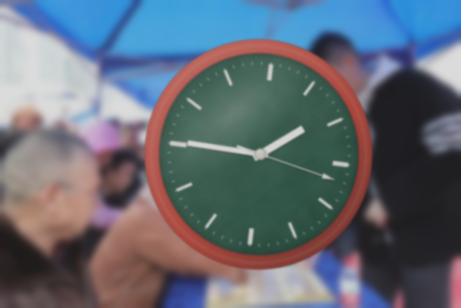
1h45m17s
